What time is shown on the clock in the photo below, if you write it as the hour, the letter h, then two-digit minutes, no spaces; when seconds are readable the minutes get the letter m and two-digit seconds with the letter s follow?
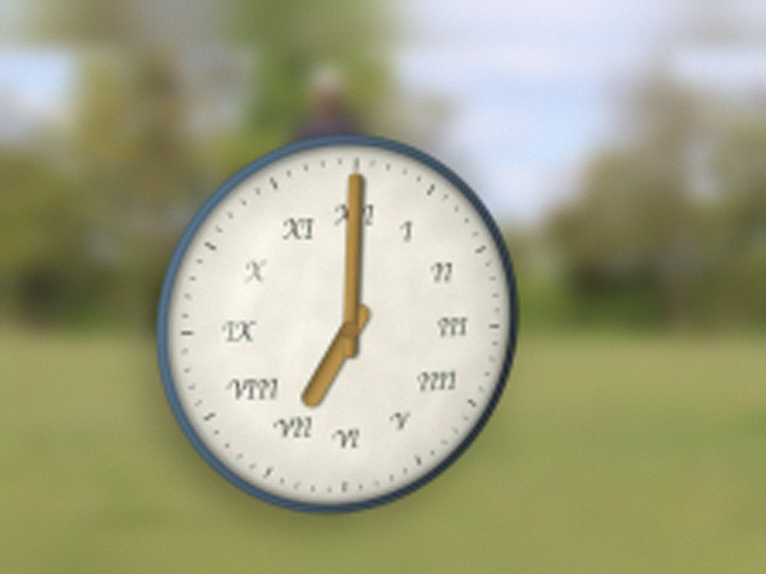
7h00
